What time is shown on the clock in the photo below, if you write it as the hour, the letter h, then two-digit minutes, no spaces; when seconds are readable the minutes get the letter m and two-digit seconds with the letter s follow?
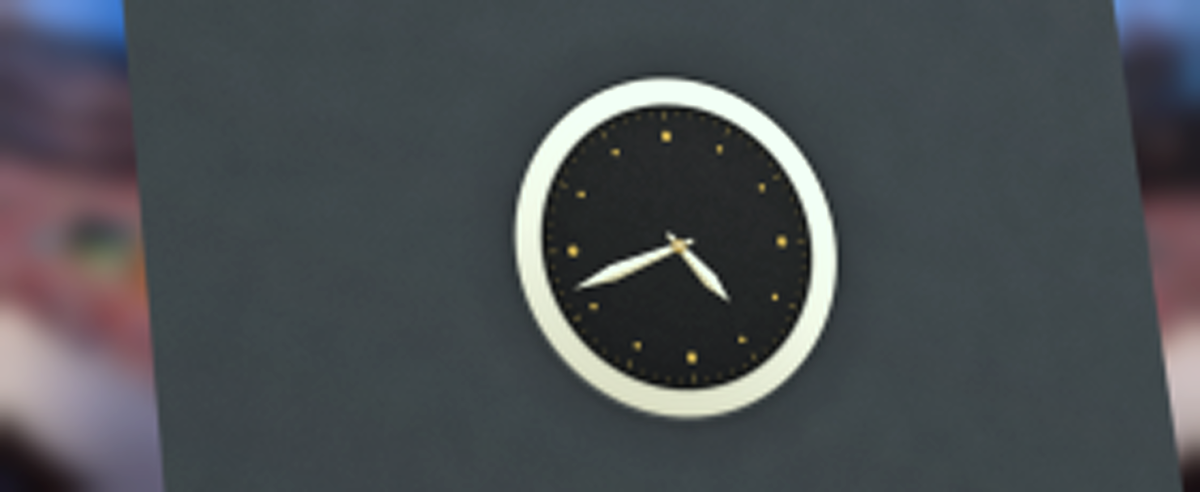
4h42
